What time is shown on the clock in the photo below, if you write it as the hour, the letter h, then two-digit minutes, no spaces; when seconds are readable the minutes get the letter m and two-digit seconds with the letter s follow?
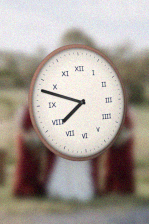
7h48
